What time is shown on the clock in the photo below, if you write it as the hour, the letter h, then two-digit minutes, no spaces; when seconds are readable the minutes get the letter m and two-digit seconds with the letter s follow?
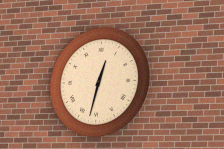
12h32
